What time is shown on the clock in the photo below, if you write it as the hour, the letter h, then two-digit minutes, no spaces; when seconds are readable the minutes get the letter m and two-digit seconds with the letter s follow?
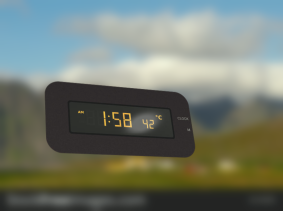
1h58
